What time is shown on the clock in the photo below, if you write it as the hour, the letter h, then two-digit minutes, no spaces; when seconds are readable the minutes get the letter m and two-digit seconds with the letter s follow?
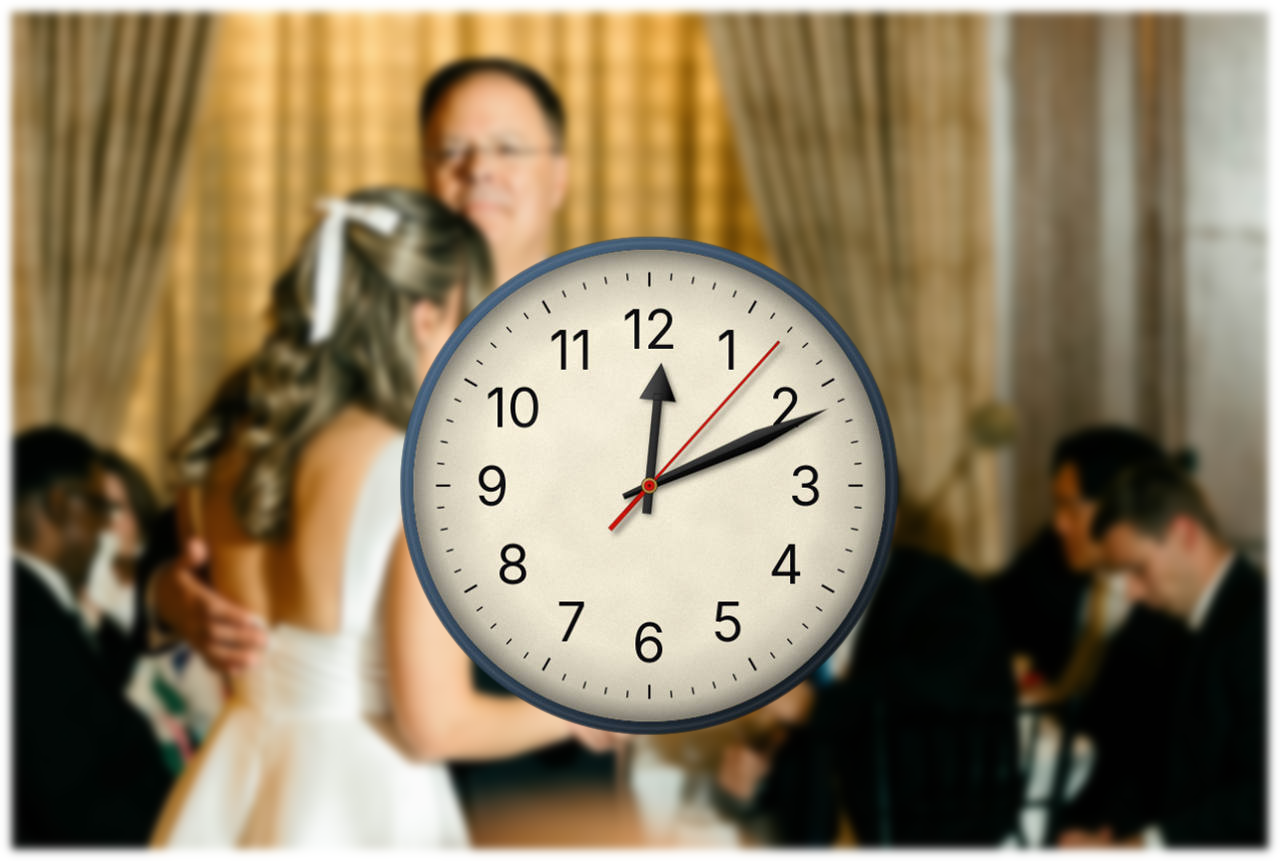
12h11m07s
